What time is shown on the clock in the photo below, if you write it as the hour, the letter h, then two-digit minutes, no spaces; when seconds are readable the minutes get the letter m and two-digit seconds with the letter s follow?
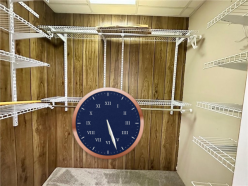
5h27
